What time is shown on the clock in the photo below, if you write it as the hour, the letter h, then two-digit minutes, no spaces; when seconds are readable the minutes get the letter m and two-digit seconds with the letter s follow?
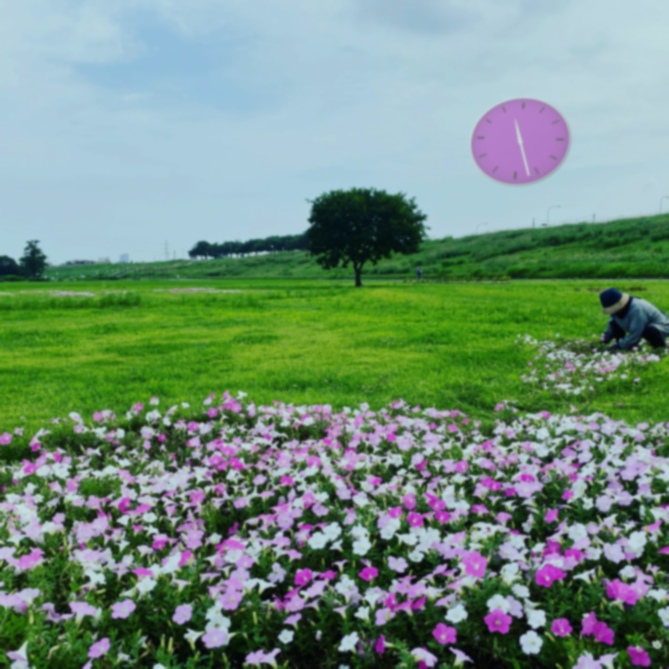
11h27
